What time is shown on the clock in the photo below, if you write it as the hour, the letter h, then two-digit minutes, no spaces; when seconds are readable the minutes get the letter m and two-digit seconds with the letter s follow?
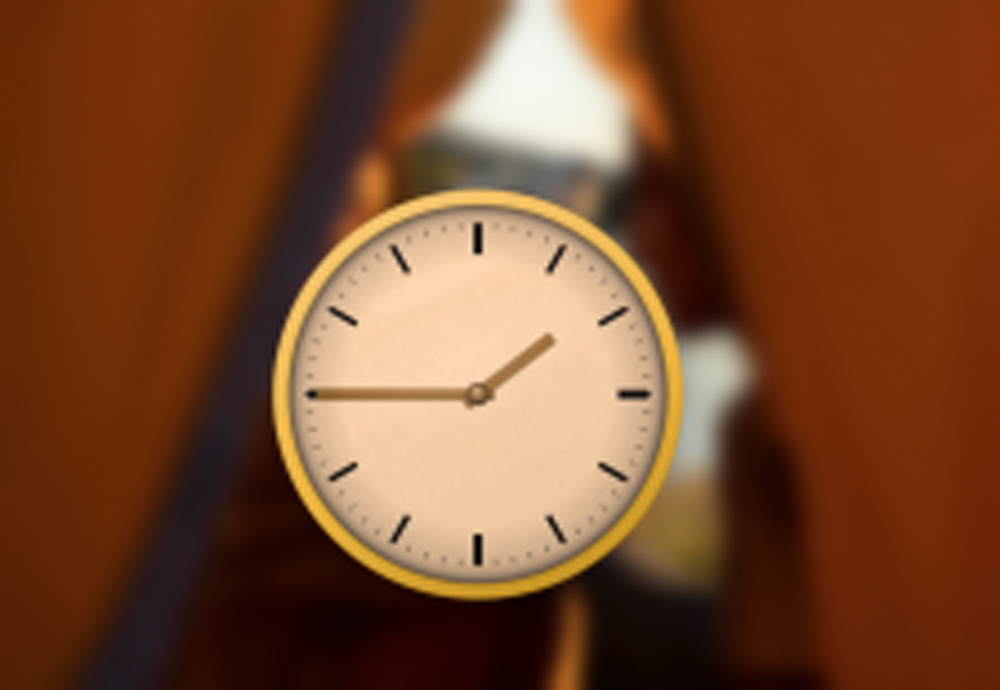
1h45
